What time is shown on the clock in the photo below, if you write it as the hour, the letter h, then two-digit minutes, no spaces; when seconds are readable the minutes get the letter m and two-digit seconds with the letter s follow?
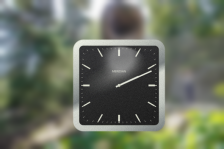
2h11
